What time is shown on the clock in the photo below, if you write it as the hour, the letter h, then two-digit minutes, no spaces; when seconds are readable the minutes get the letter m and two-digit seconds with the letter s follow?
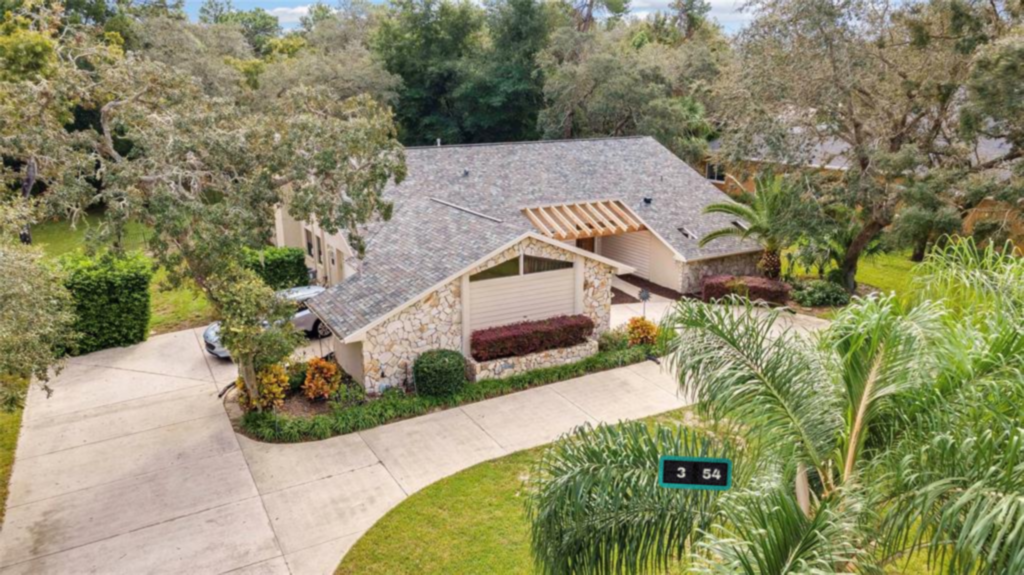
3h54
